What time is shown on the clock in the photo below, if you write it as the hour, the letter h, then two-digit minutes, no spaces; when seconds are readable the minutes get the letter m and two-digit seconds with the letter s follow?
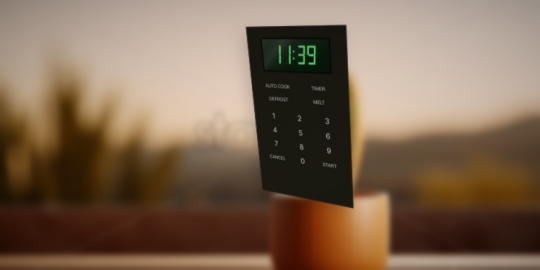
11h39
